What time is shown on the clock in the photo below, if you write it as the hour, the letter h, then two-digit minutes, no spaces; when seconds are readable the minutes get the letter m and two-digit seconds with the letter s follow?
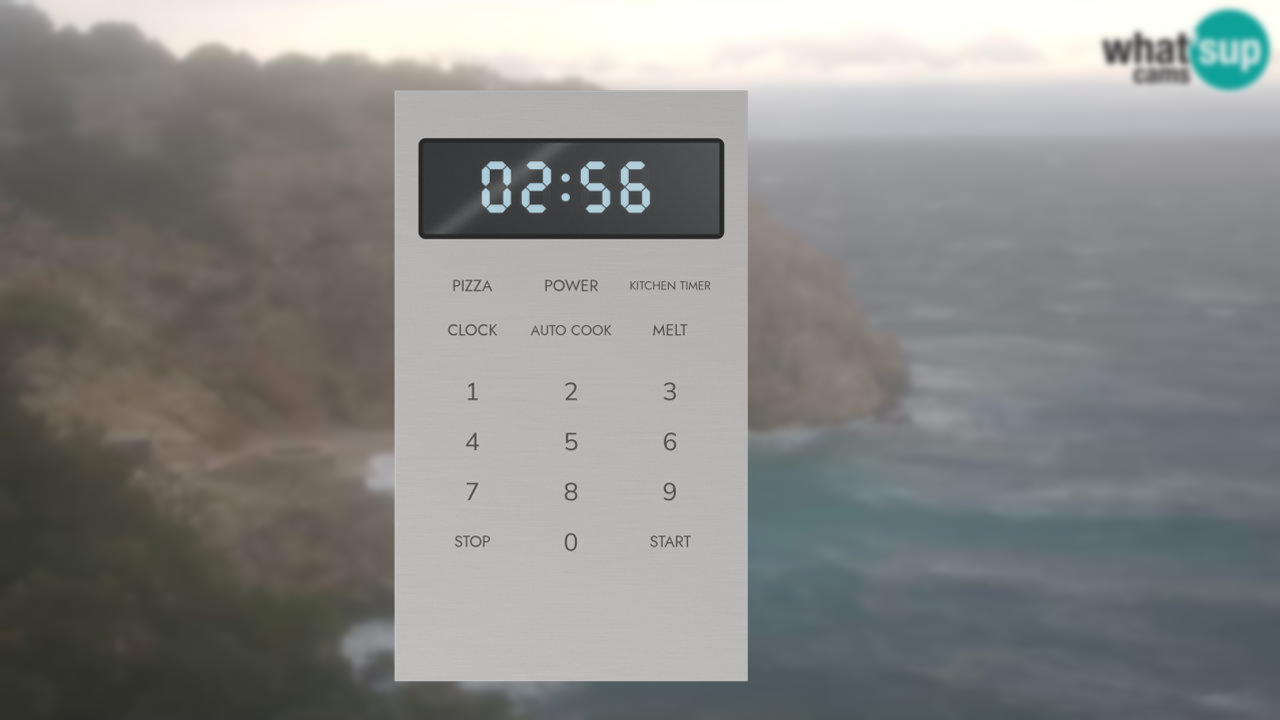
2h56
